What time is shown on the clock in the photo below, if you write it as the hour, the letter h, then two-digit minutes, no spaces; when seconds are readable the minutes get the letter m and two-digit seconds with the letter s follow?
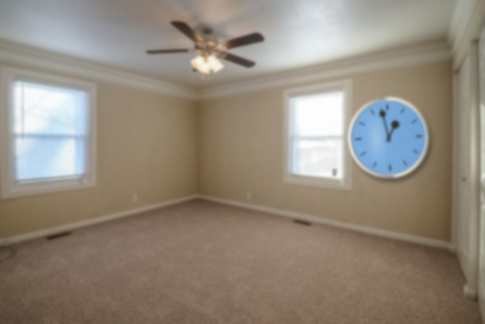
12h58
